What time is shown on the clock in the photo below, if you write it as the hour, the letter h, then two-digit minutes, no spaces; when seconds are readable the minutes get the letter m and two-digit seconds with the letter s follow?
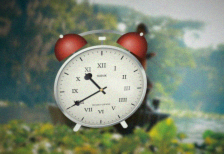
10h40
